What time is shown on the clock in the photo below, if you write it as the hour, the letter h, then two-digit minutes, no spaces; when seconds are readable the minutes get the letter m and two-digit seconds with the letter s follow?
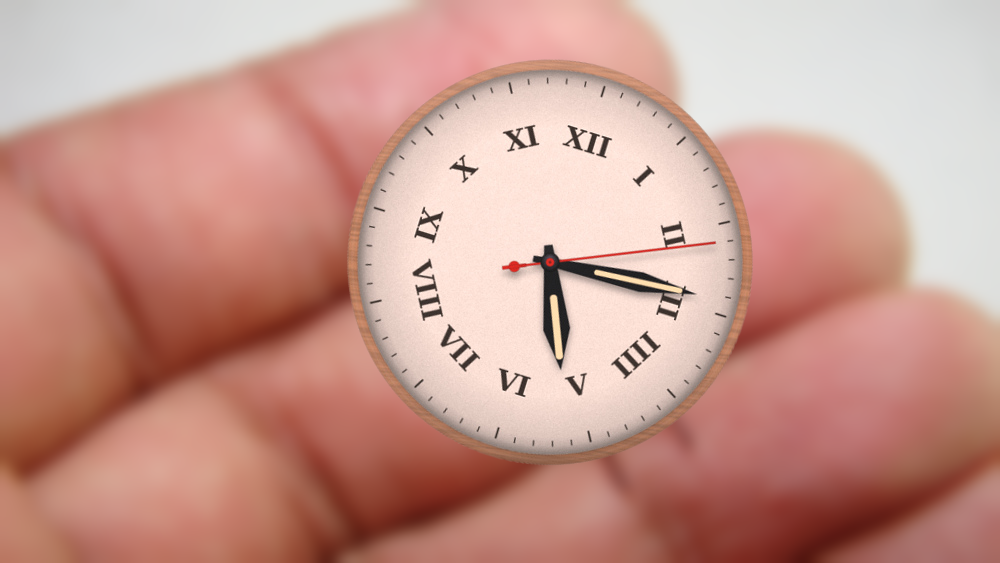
5h14m11s
